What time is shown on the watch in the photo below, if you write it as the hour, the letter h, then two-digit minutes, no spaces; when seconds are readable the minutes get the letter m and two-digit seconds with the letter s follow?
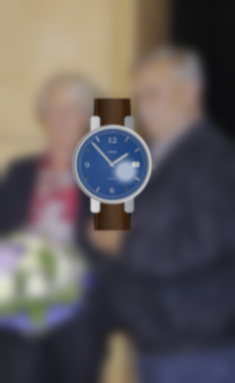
1h53
